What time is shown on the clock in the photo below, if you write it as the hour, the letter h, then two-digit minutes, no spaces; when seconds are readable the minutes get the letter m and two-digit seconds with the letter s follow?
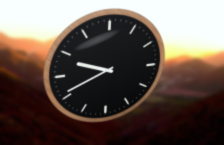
9h41
